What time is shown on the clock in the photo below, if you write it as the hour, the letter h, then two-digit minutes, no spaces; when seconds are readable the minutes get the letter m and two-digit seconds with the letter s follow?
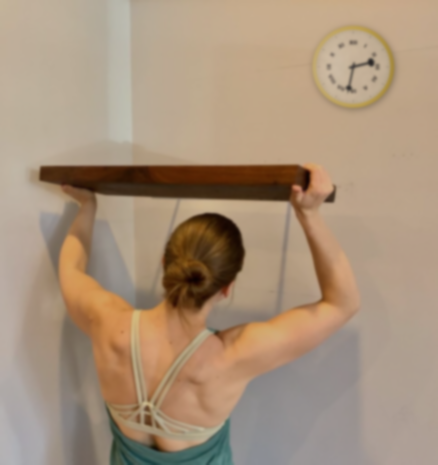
2h32
